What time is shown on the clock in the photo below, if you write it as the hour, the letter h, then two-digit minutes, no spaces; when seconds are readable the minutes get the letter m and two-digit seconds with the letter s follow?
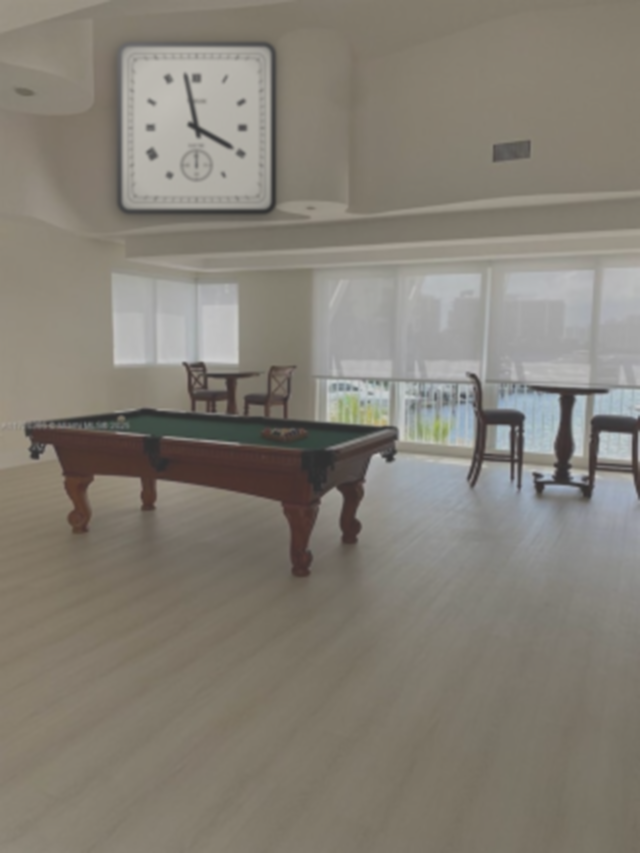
3h58
